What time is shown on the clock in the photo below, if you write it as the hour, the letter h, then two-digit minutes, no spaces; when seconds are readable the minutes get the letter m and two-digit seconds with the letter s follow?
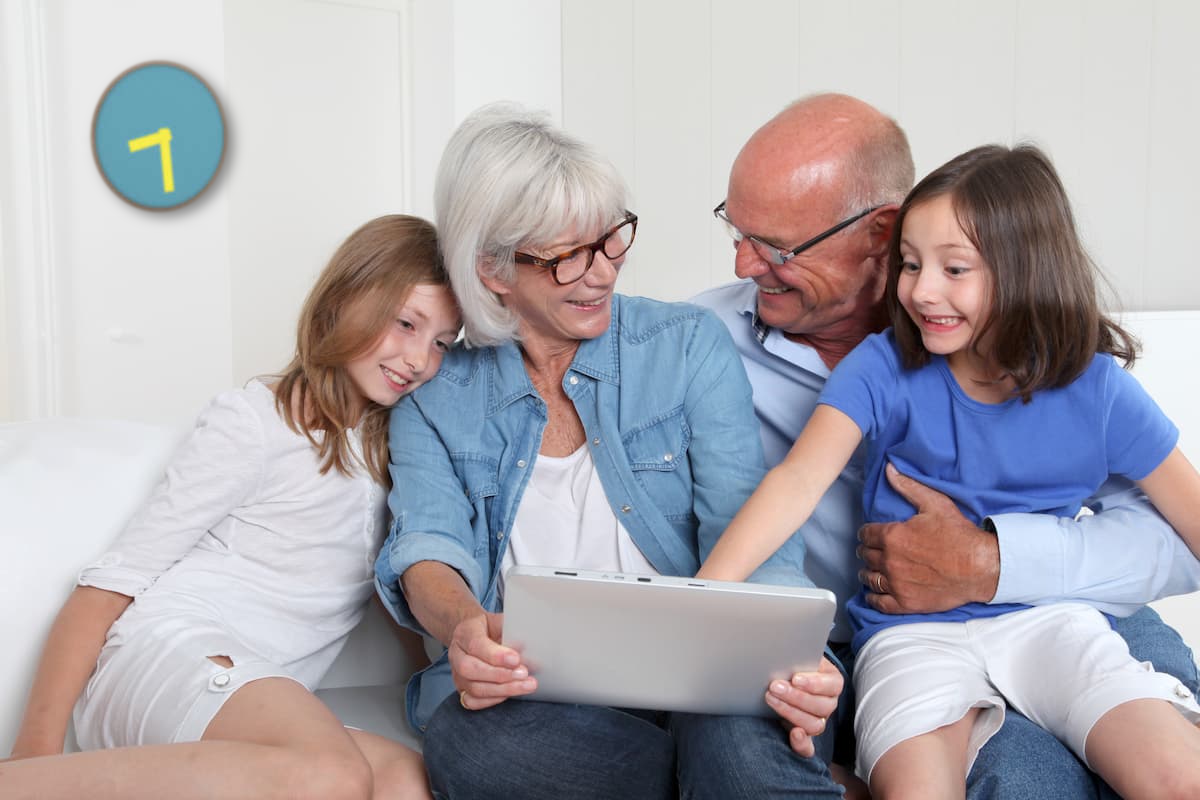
8h29
